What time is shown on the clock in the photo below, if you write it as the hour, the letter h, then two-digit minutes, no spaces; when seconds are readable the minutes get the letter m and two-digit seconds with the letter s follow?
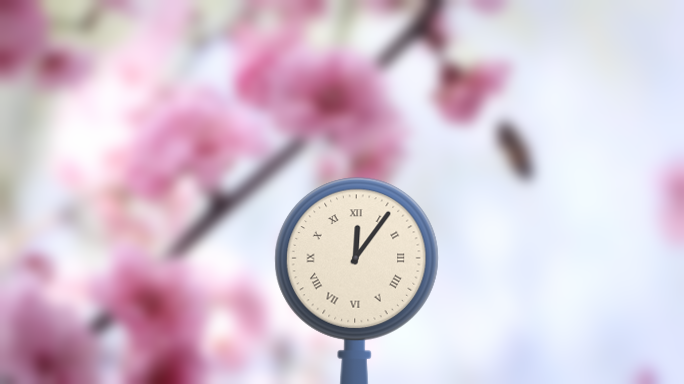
12h06
